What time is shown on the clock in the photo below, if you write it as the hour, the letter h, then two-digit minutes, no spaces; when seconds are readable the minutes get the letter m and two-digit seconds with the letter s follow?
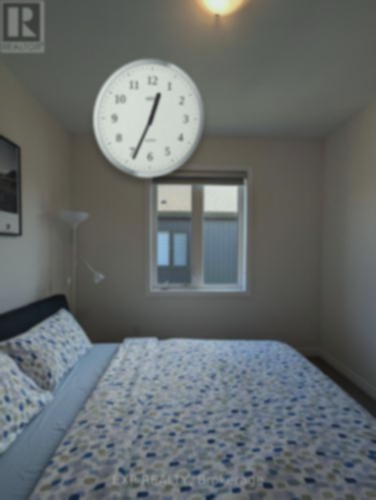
12h34
